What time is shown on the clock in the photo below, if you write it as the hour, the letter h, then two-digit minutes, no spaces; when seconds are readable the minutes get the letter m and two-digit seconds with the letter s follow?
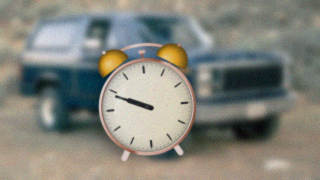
9h49
